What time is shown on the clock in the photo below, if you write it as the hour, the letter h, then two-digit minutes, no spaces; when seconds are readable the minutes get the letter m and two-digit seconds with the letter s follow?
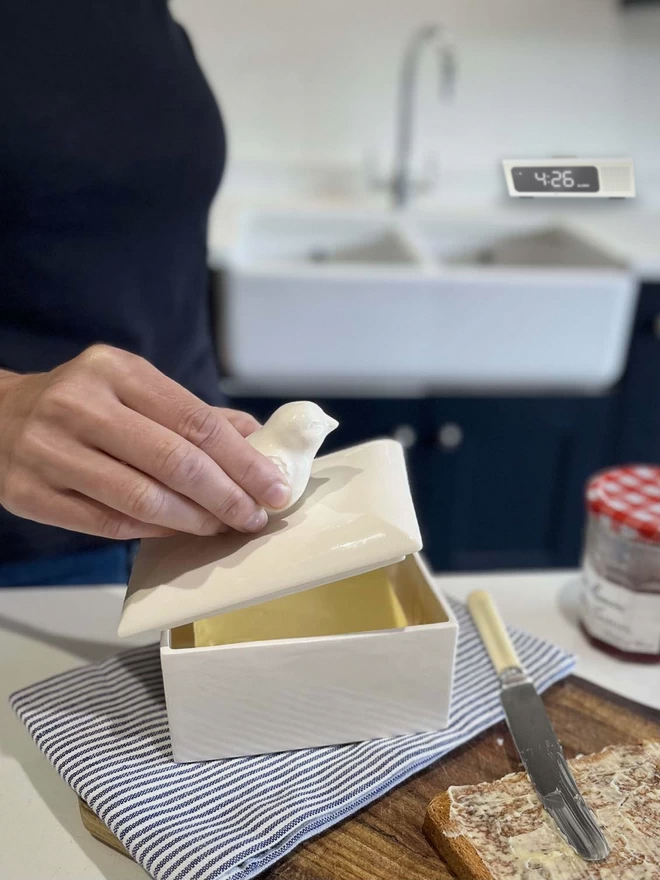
4h26
